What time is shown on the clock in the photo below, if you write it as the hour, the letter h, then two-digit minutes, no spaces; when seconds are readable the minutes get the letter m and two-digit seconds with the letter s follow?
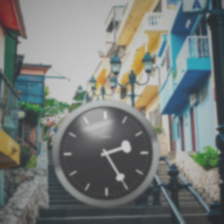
2h25
